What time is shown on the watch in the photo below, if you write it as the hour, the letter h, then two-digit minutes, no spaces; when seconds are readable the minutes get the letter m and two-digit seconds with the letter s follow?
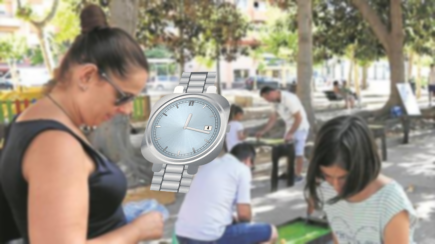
12h17
